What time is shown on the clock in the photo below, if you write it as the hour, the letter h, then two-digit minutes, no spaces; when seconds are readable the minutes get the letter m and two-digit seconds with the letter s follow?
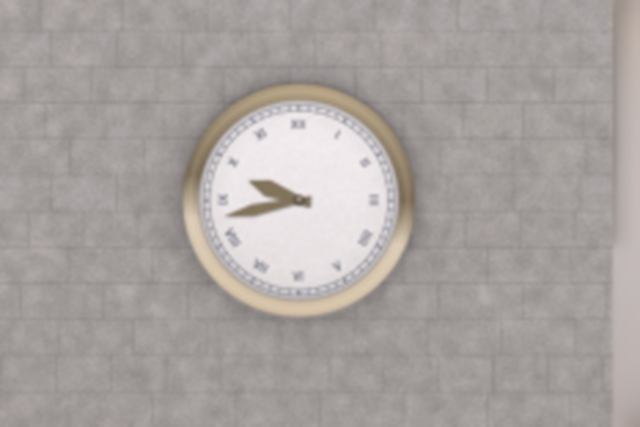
9h43
